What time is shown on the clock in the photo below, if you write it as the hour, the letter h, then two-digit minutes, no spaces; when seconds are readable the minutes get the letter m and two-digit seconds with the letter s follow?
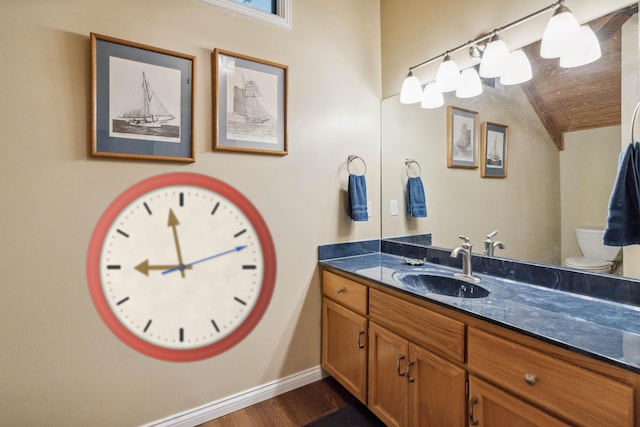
8h58m12s
